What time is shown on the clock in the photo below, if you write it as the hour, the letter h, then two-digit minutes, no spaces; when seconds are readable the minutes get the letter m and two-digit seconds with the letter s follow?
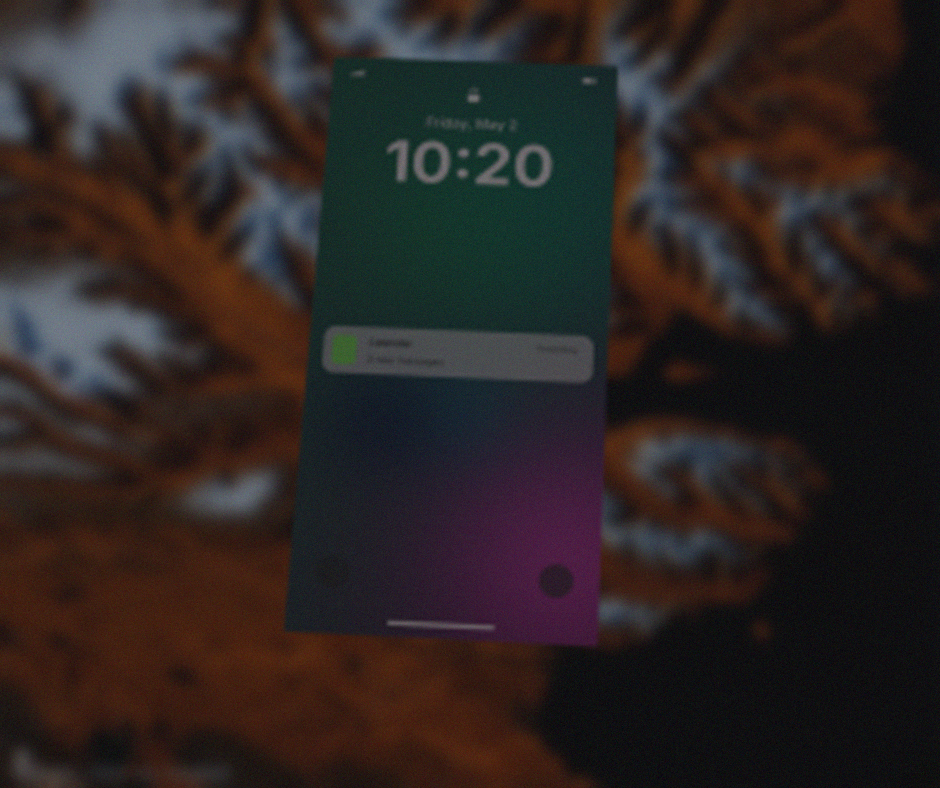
10h20
